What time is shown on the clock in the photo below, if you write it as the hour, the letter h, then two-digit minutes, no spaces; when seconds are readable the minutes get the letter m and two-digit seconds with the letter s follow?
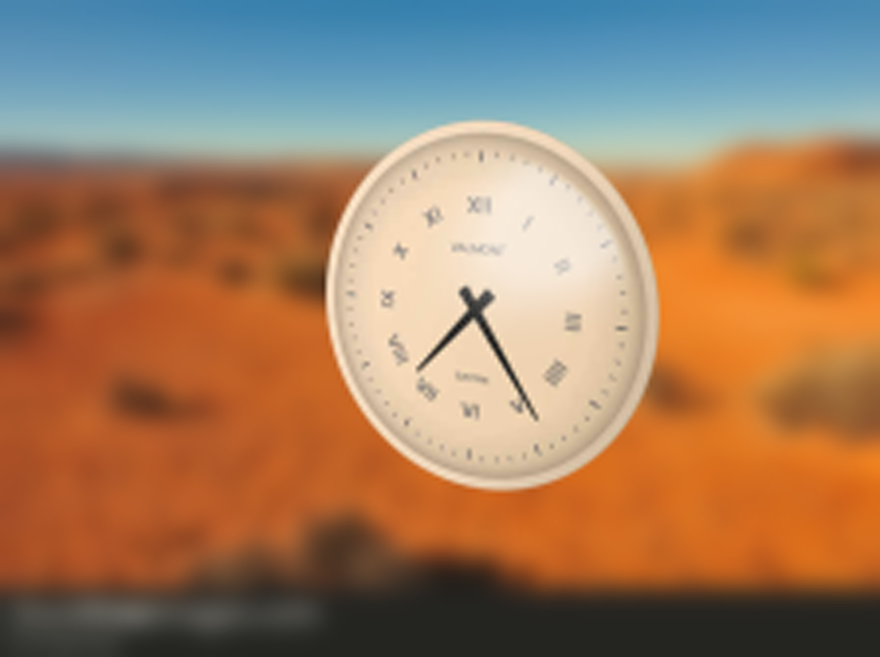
7h24
